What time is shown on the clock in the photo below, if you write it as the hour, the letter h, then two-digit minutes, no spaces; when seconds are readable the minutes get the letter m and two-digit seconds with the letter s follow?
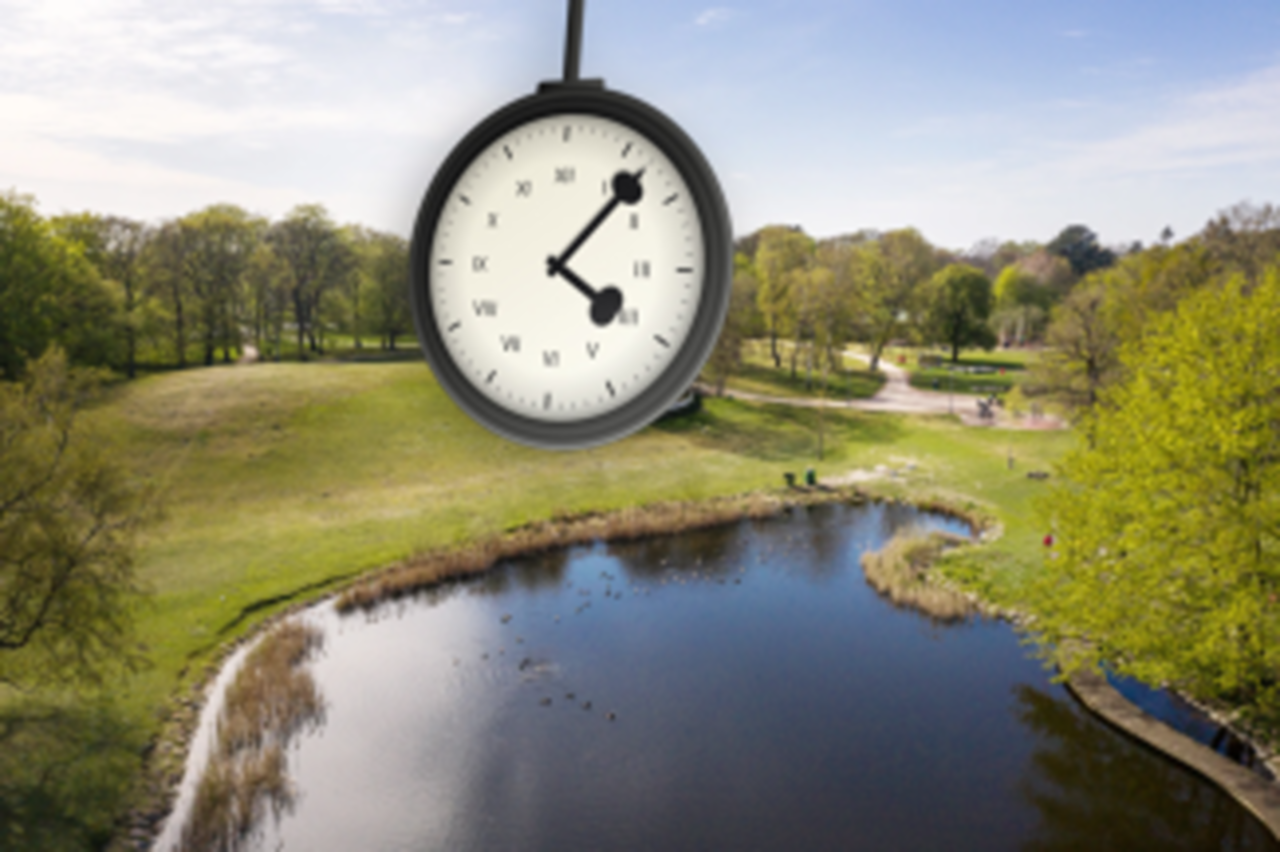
4h07
